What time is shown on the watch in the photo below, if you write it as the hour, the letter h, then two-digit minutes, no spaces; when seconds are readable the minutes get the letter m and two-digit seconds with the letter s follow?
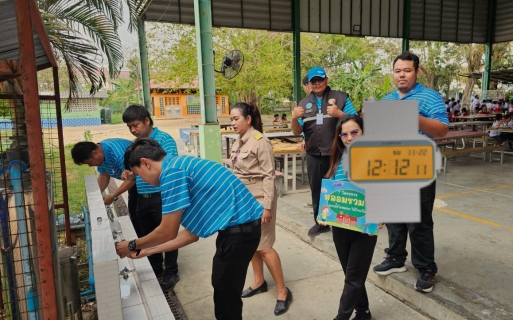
12h12m11s
